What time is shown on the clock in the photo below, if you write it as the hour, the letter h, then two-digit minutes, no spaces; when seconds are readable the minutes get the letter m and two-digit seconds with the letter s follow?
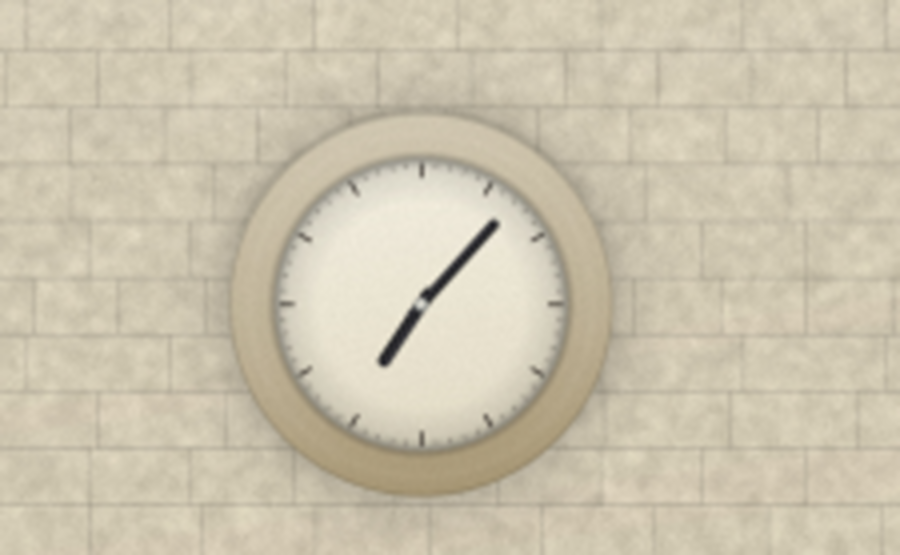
7h07
